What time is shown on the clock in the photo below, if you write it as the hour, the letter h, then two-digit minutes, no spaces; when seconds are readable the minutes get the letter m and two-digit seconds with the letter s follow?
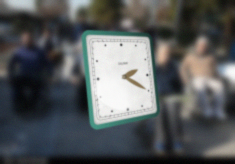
2h20
